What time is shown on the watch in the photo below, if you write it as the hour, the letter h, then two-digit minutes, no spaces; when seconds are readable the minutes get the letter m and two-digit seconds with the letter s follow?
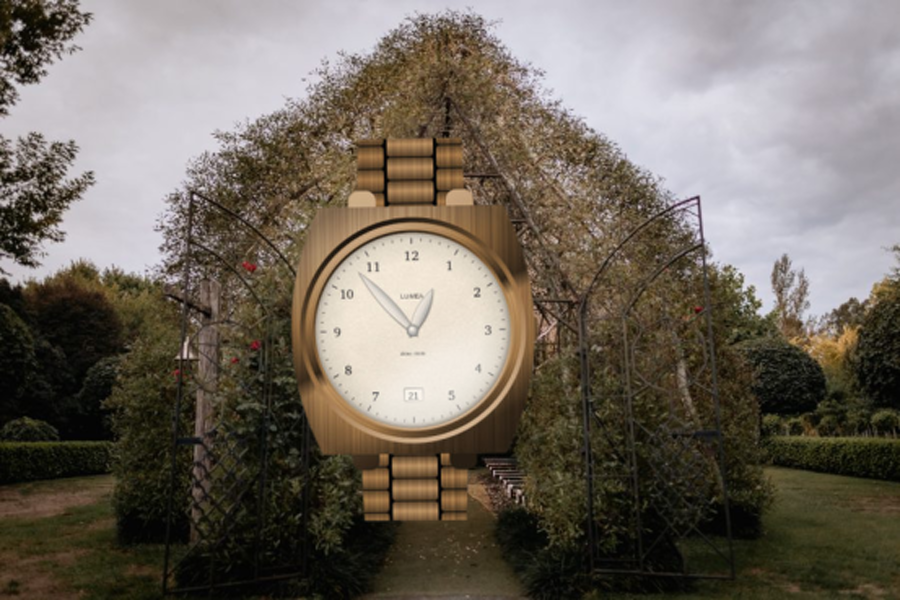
12h53
